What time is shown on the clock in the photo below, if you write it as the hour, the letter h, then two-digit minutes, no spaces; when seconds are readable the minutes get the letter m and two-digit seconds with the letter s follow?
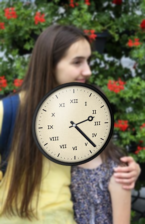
2h23
